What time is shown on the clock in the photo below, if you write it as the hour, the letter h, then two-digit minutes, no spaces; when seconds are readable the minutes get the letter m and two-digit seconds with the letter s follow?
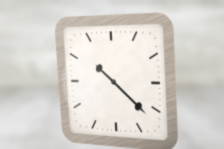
10h22
